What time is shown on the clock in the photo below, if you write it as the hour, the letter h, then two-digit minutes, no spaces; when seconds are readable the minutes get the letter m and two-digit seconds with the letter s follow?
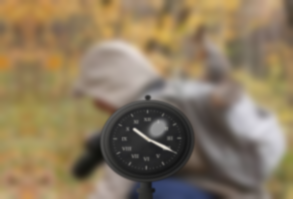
10h20
